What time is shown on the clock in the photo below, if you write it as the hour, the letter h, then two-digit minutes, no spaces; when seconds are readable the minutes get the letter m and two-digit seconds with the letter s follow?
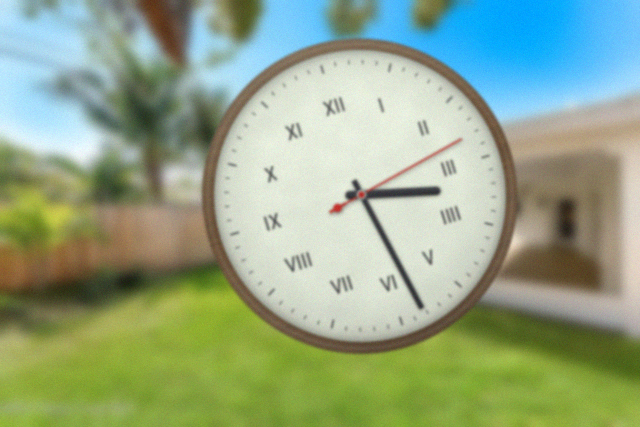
3h28m13s
